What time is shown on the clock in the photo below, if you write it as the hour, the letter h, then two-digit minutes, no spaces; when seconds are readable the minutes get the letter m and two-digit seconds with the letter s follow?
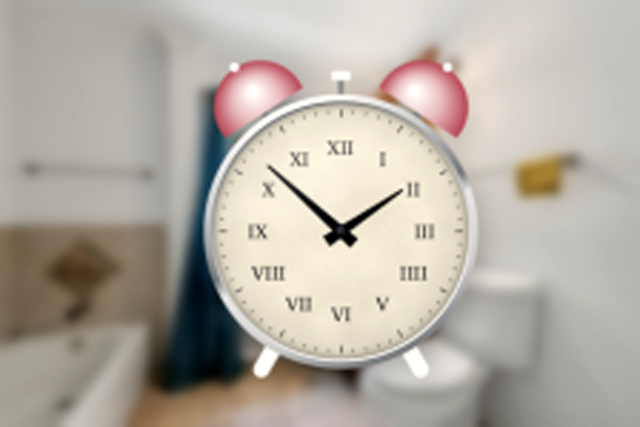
1h52
